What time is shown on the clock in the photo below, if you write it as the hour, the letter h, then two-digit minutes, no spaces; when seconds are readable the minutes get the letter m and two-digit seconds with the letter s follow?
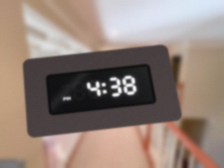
4h38
